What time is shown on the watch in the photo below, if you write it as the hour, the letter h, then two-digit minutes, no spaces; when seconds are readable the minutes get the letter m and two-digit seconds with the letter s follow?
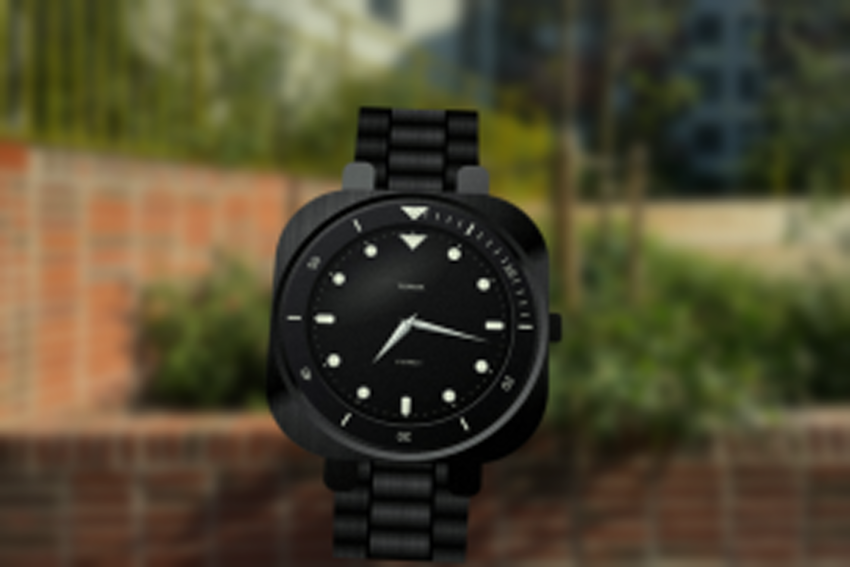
7h17
